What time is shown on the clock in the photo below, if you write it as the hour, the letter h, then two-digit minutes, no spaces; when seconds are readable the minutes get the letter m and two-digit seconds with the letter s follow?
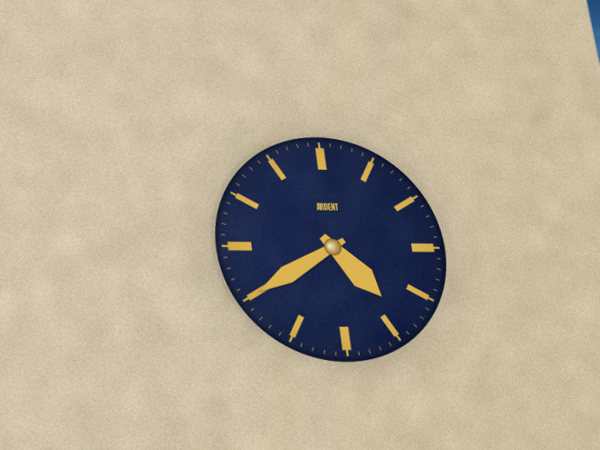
4h40
